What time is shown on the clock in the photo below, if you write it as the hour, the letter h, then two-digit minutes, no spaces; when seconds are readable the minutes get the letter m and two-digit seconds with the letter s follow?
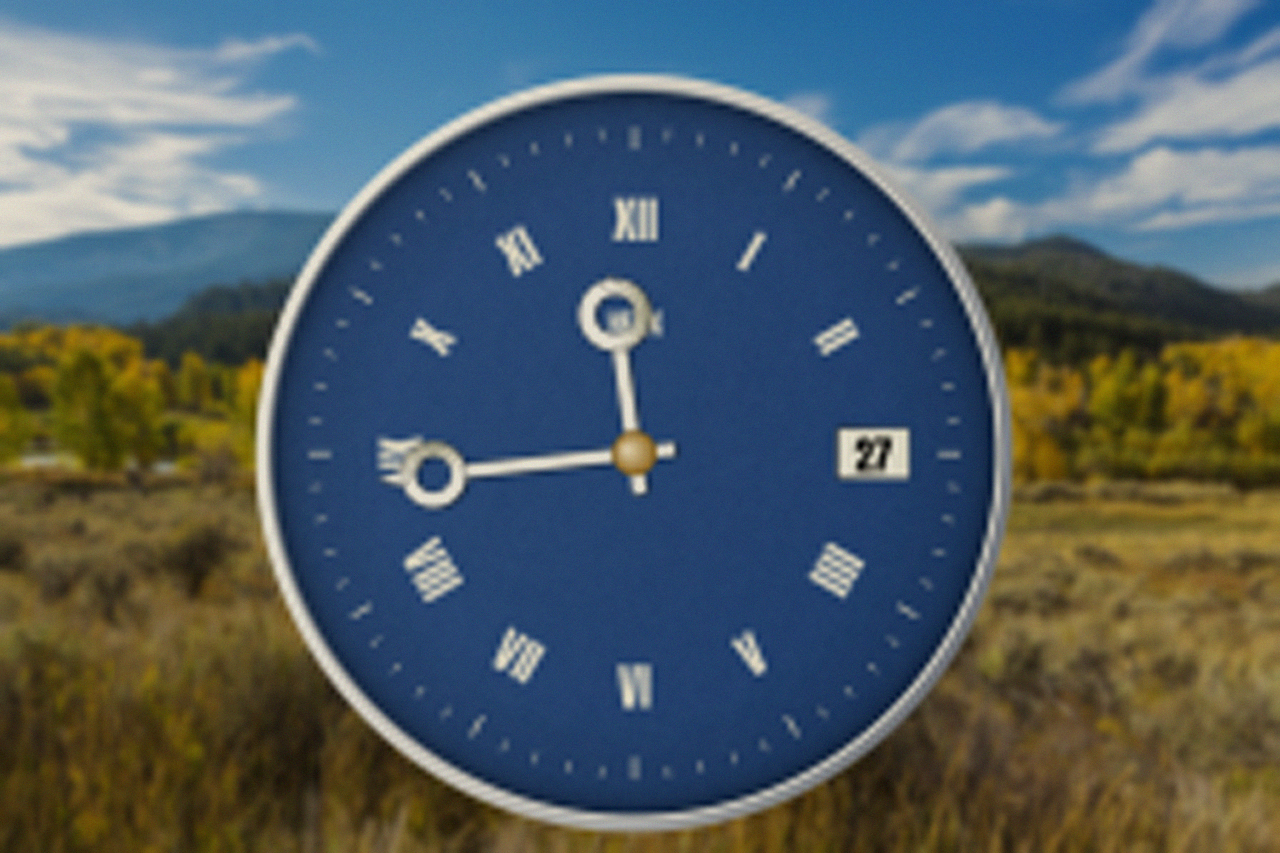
11h44
